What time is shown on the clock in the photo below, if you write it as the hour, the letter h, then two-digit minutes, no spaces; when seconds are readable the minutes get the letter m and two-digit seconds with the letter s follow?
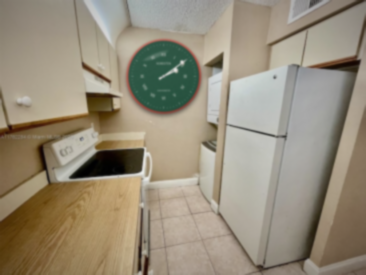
2h09
